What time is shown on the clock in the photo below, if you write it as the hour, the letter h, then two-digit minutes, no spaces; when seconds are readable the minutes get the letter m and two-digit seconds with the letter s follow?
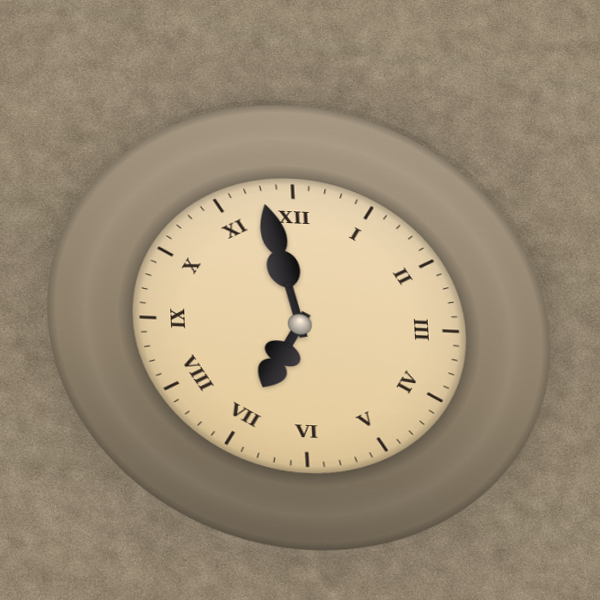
6h58
